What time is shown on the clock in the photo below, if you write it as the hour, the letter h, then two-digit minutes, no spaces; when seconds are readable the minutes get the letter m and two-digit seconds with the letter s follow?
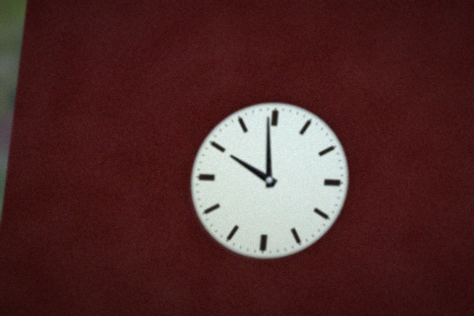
9h59
